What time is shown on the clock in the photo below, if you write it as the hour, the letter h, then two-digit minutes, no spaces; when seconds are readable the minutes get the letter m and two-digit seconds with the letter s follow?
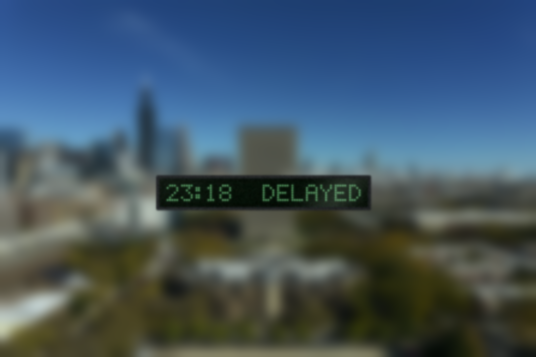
23h18
